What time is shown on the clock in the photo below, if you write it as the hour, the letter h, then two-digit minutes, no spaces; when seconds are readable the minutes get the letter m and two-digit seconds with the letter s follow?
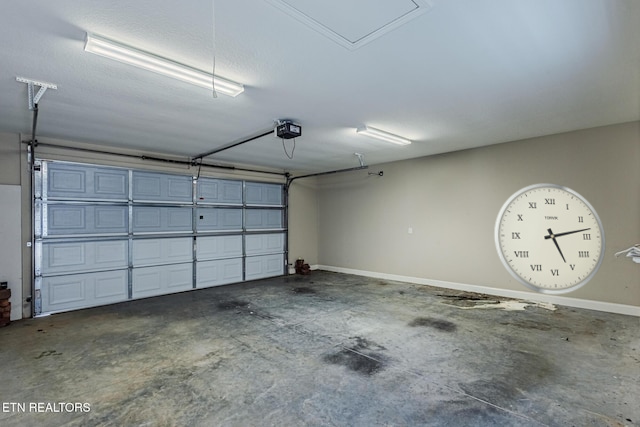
5h13
